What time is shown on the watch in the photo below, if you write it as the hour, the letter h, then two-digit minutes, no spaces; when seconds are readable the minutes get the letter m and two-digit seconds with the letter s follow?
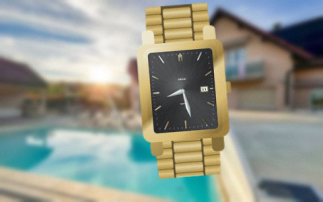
8h28
